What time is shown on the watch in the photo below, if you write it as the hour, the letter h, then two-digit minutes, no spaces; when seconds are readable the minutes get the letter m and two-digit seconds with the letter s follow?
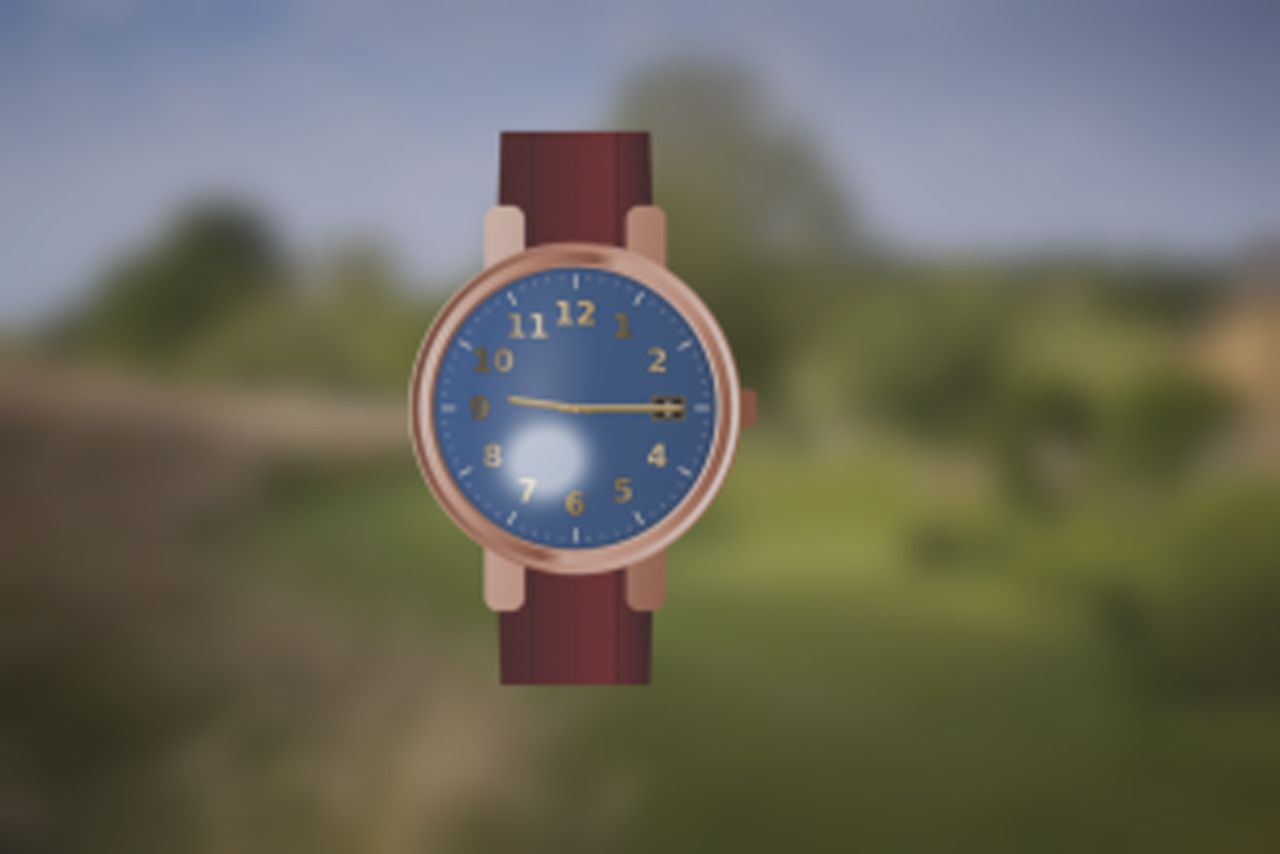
9h15
